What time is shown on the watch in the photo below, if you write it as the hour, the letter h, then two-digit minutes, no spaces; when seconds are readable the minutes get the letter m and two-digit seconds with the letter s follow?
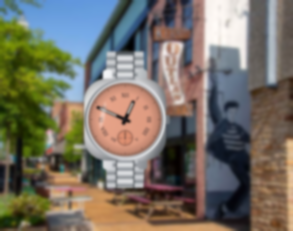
12h49
